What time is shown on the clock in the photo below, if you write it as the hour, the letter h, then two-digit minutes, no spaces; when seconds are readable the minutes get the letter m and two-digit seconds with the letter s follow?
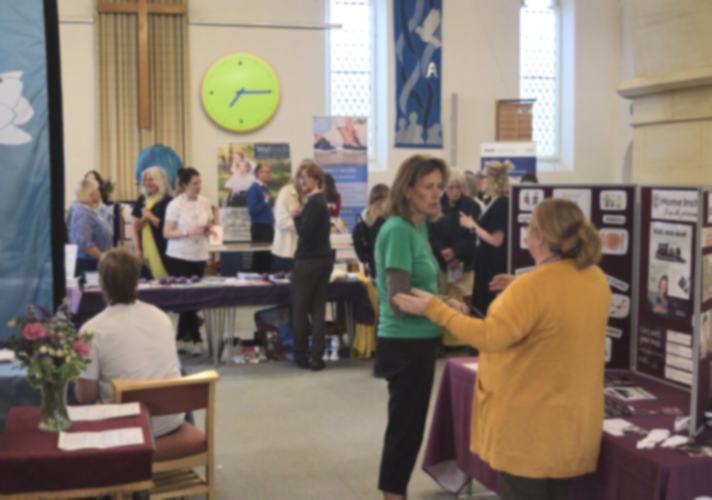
7h15
